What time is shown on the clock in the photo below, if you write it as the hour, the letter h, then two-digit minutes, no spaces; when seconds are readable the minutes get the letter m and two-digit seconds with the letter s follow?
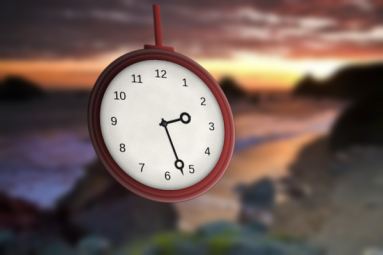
2h27
